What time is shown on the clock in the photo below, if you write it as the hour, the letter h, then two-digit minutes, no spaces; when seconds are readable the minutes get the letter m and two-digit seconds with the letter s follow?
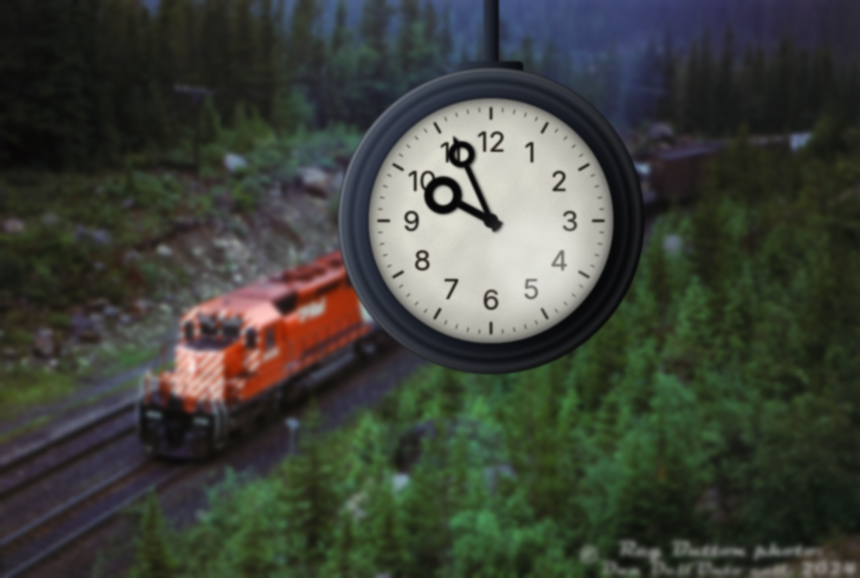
9h56
